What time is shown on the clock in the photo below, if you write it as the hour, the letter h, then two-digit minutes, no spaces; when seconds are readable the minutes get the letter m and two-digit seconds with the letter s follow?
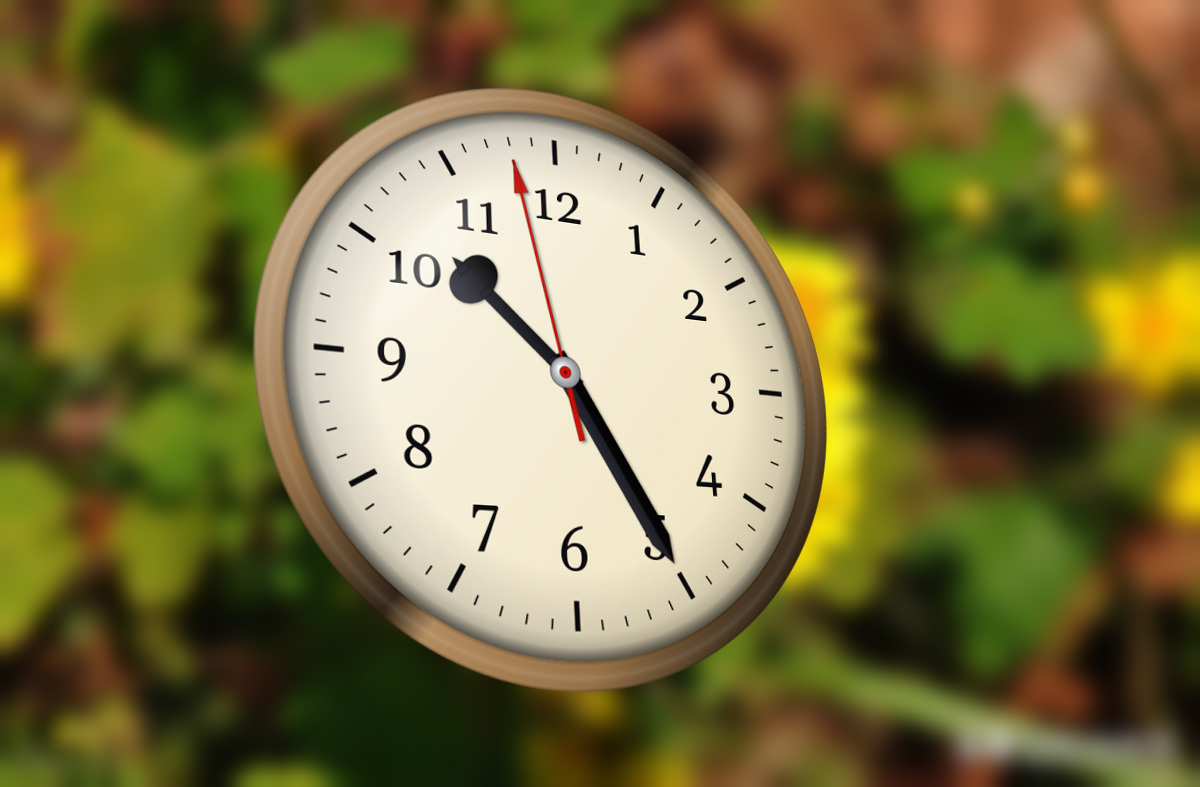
10h24m58s
